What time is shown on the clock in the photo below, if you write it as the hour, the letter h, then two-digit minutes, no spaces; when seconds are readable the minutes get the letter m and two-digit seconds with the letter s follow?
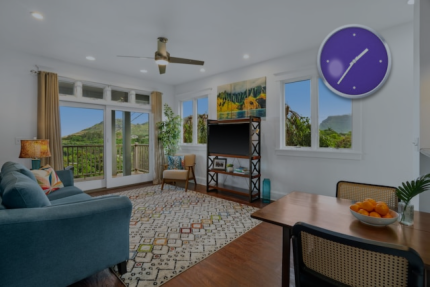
1h36
